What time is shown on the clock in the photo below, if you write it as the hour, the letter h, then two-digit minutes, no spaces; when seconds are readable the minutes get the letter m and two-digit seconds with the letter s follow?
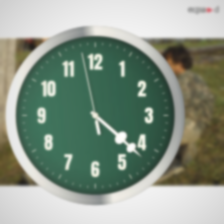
4h21m58s
